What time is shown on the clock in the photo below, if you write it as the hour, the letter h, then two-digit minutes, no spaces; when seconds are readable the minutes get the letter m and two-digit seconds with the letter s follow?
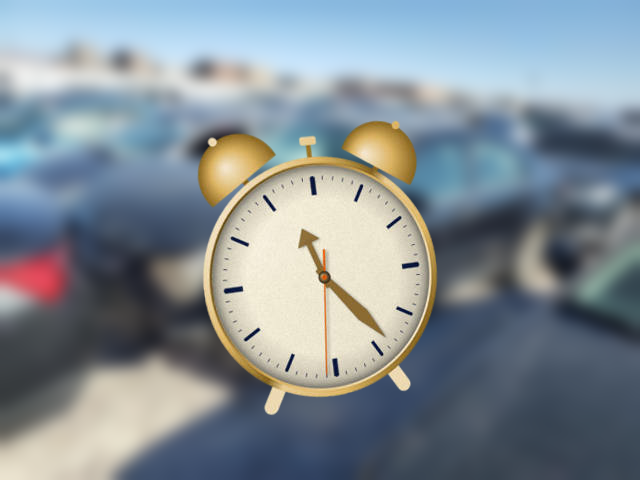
11h23m31s
